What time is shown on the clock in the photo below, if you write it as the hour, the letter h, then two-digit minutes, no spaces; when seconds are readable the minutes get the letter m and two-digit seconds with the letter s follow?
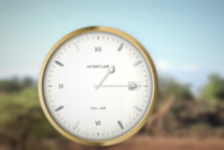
1h15
